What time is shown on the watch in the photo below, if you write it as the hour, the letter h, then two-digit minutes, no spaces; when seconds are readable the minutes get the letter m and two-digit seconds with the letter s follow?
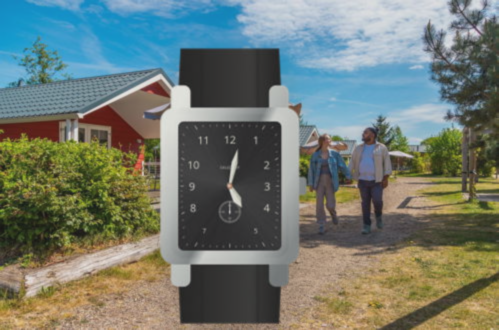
5h02
